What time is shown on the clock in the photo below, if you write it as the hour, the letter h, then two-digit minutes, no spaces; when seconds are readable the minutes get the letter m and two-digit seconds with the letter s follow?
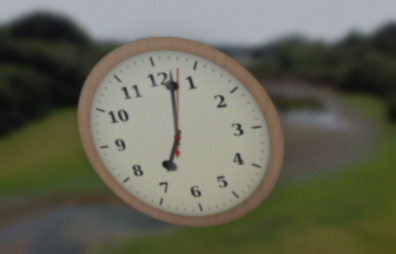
7h02m03s
